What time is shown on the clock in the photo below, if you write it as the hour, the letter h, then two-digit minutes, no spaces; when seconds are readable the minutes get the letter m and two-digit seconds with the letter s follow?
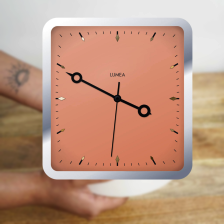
3h49m31s
